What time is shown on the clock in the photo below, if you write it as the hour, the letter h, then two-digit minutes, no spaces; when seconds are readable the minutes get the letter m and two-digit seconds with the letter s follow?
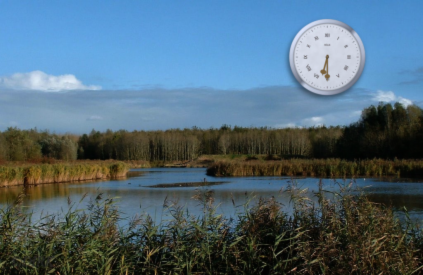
6h30
